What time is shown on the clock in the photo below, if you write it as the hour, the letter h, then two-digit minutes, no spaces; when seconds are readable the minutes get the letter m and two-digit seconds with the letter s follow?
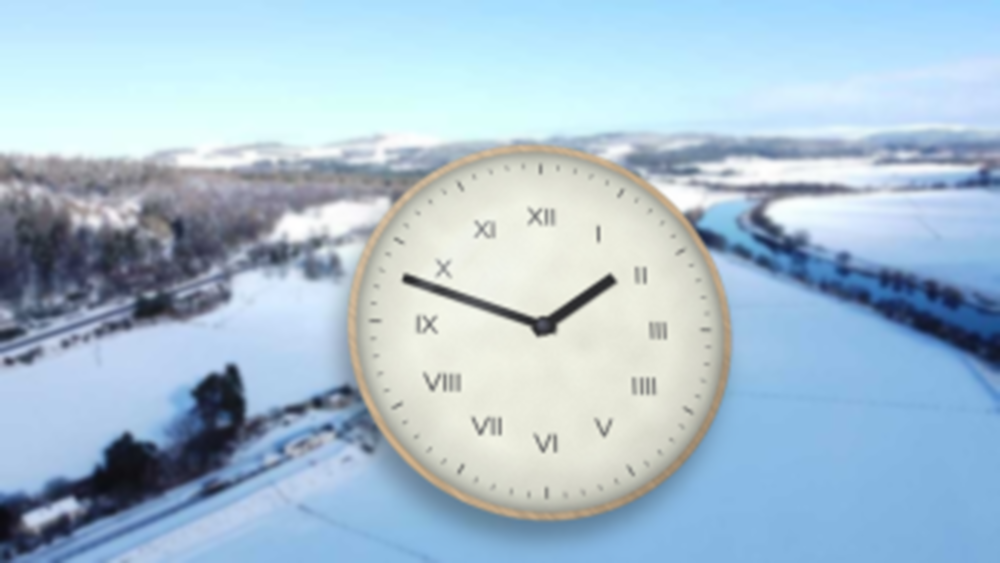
1h48
